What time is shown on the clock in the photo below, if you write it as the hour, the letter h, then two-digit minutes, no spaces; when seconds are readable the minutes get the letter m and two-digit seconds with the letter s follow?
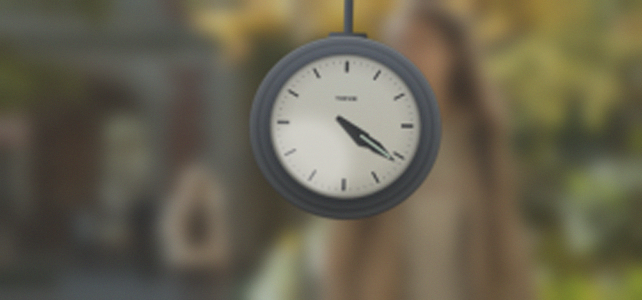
4h21
